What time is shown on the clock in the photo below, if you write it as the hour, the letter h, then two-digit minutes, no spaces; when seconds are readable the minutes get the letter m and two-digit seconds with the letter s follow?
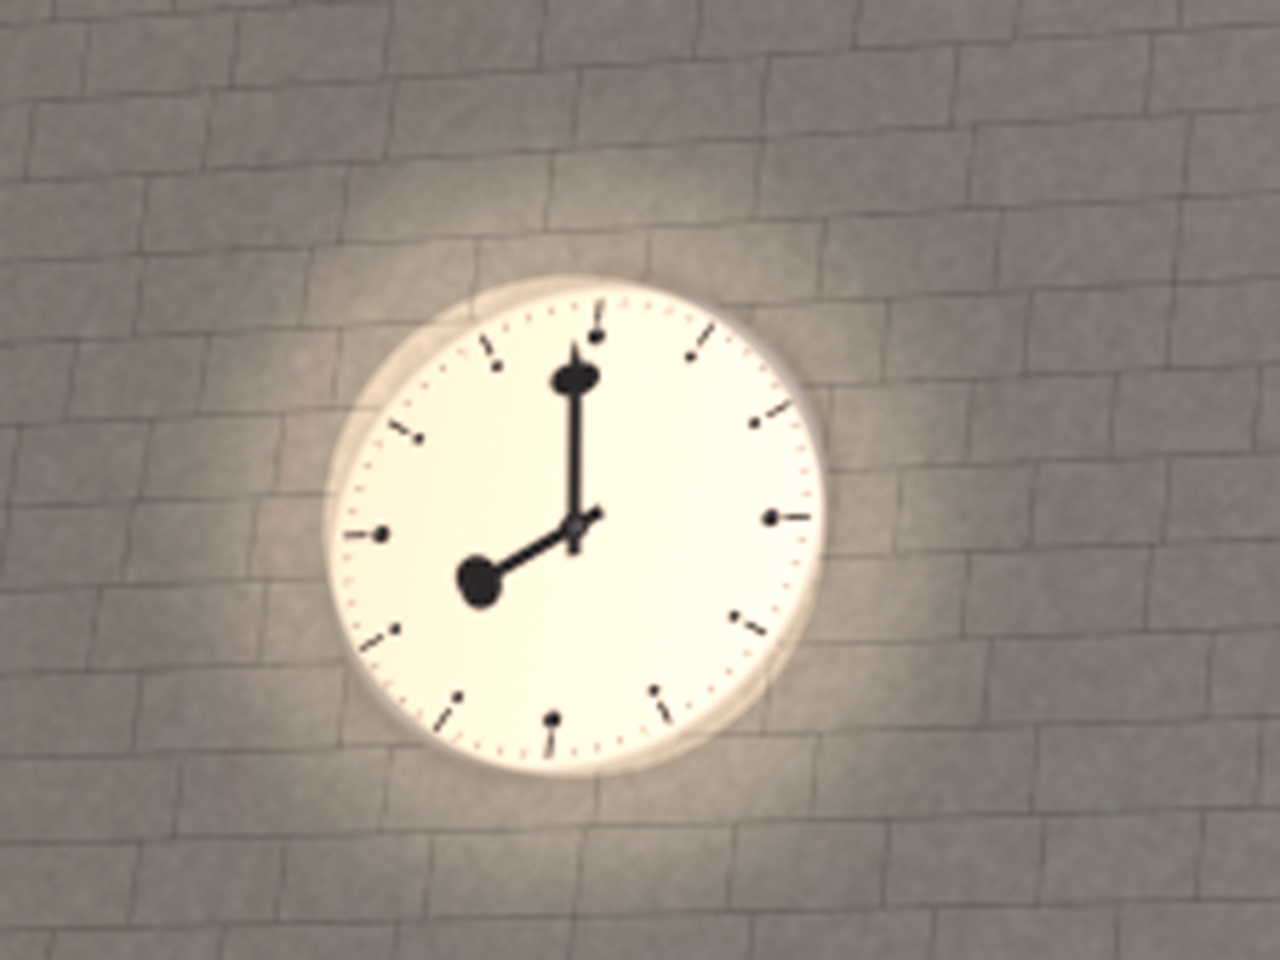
7h59
